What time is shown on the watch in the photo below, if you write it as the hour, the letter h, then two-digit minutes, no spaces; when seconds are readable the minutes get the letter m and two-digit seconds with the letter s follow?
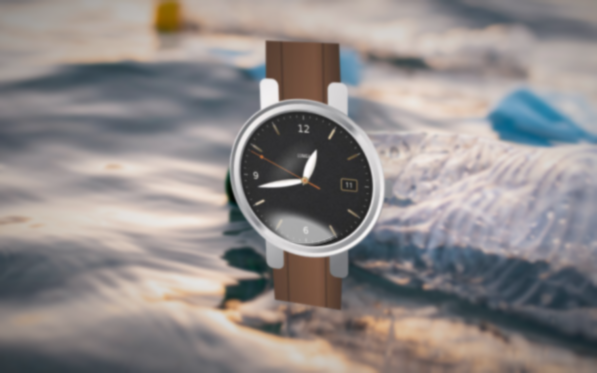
12h42m49s
